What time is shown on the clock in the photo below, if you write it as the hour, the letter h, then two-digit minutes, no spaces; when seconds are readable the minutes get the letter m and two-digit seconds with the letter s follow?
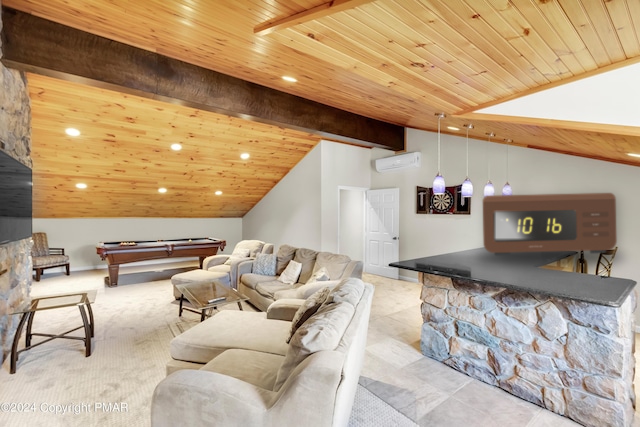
10h16
